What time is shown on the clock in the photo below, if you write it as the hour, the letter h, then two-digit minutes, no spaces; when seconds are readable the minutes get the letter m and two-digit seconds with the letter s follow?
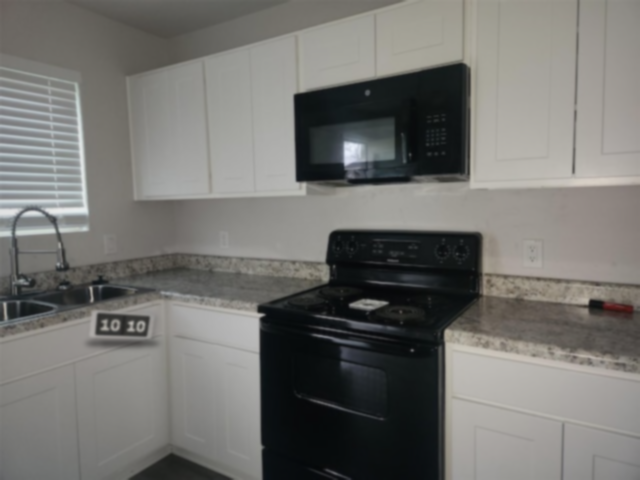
10h10
